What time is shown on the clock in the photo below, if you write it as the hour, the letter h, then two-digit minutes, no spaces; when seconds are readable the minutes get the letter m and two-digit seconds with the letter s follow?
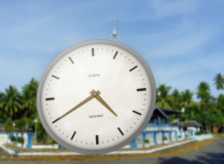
4h40
